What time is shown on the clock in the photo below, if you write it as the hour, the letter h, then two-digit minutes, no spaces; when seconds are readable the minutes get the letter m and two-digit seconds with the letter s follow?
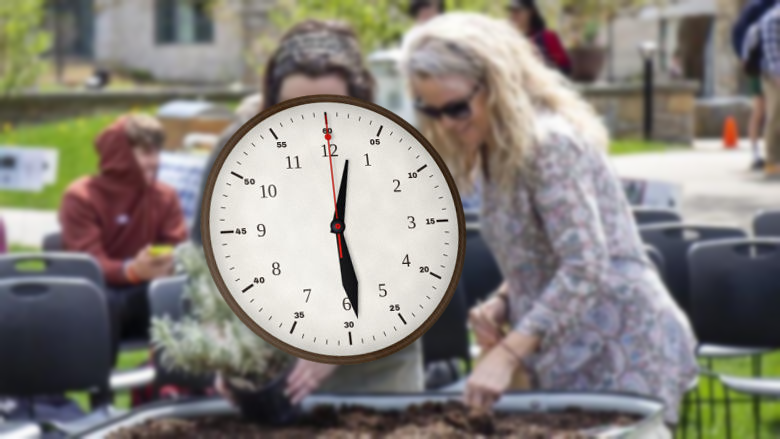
12h29m00s
